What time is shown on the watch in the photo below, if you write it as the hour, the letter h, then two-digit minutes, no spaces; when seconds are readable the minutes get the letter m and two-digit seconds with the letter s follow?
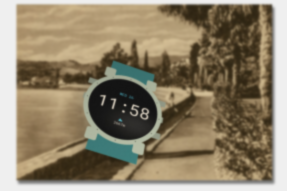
11h58
